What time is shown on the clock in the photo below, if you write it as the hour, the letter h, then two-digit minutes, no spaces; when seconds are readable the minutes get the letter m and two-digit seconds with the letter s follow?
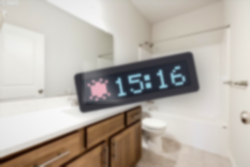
15h16
